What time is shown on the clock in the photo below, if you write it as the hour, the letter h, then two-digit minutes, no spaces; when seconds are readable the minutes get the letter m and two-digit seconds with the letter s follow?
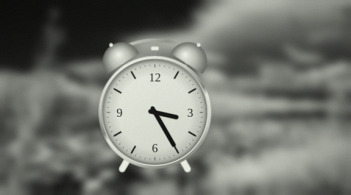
3h25
